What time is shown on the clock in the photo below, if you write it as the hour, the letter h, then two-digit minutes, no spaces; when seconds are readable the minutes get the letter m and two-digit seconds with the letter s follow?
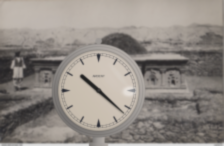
10h22
